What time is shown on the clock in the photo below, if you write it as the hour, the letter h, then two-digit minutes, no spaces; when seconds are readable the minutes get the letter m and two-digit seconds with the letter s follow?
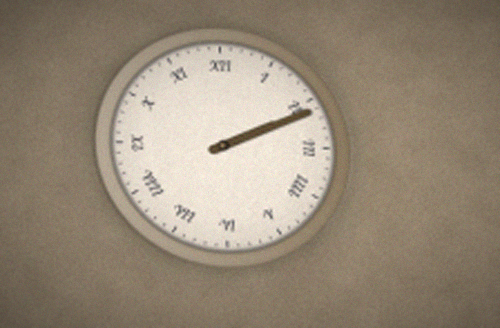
2h11
